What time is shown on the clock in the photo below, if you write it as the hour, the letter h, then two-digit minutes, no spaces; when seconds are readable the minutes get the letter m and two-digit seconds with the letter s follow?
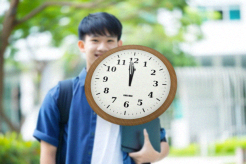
11h59
